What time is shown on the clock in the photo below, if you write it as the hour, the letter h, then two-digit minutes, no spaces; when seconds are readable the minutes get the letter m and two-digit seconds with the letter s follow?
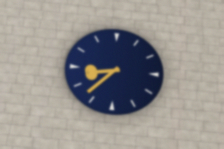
8h37
